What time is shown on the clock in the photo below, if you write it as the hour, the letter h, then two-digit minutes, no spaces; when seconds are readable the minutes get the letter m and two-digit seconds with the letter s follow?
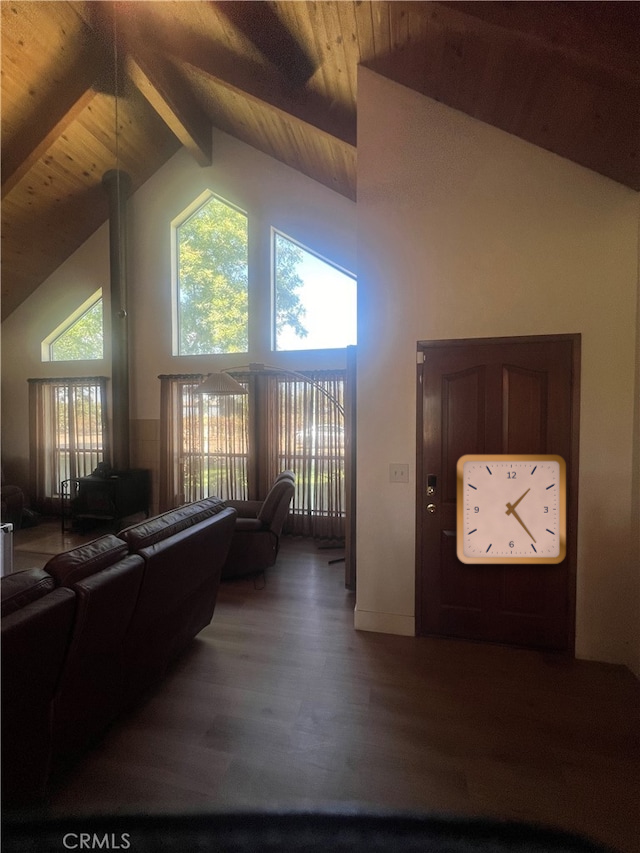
1h24
